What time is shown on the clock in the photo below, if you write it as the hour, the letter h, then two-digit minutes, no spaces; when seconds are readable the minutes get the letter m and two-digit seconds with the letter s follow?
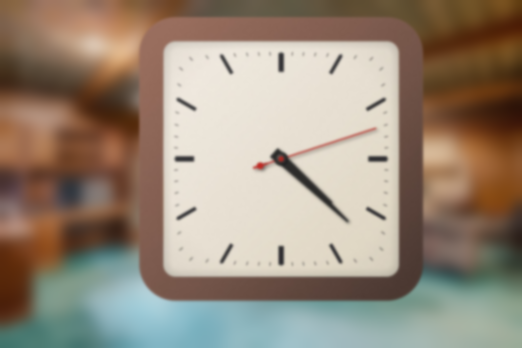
4h22m12s
